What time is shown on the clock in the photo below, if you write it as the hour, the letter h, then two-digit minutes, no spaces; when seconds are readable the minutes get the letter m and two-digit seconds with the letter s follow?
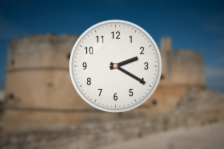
2h20
